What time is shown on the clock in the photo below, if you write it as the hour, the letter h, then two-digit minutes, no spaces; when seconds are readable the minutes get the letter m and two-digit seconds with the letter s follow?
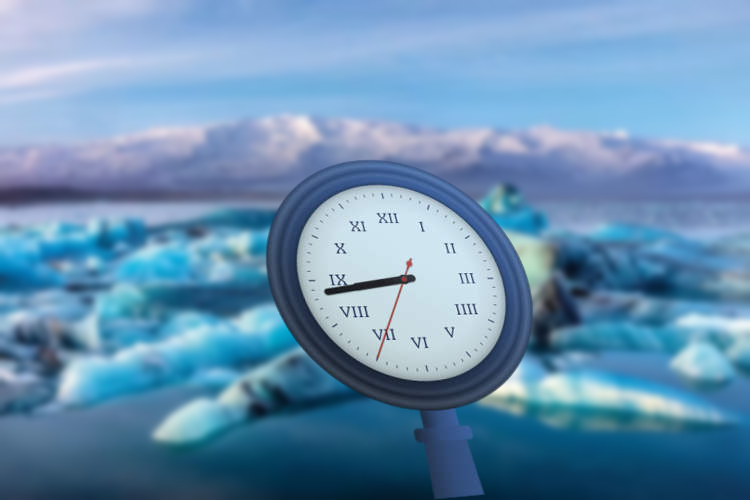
8h43m35s
